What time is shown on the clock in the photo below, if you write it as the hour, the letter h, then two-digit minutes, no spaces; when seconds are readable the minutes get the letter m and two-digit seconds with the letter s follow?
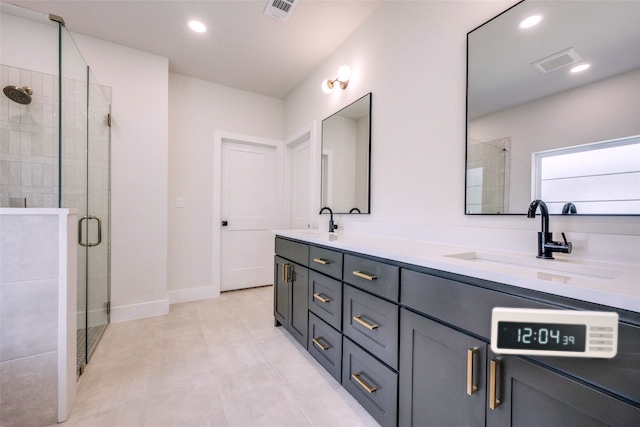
12h04
